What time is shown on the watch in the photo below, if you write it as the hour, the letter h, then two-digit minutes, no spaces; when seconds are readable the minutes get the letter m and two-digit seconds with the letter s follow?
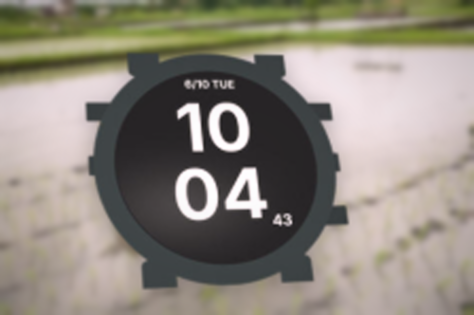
10h04
